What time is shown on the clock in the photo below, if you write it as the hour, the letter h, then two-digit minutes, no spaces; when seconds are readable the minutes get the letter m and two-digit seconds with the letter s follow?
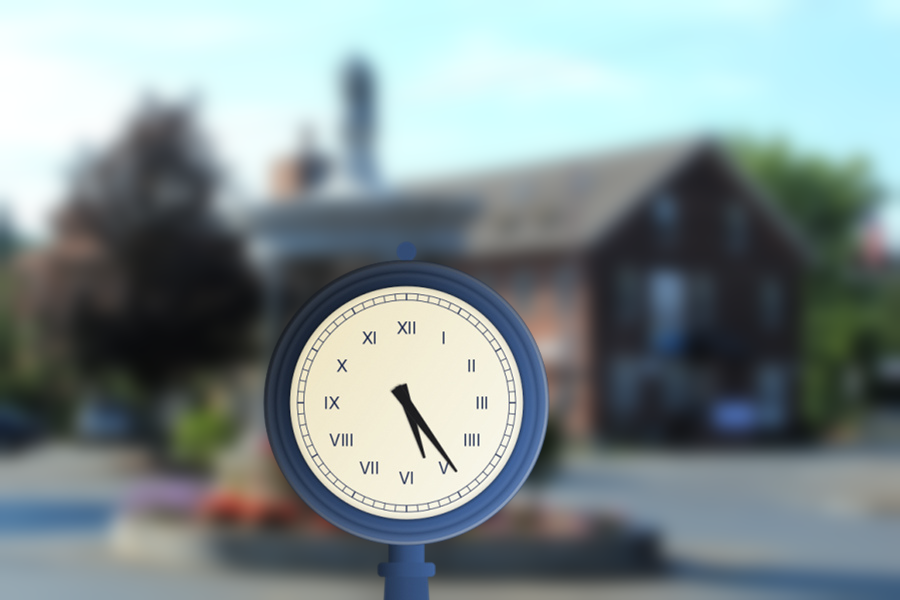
5h24
